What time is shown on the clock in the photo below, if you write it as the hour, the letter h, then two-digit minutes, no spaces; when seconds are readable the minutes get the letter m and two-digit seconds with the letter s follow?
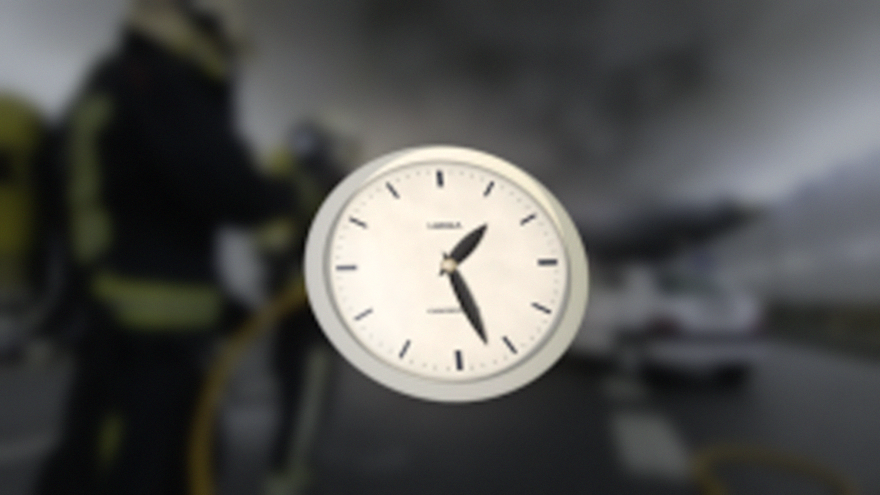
1h27
